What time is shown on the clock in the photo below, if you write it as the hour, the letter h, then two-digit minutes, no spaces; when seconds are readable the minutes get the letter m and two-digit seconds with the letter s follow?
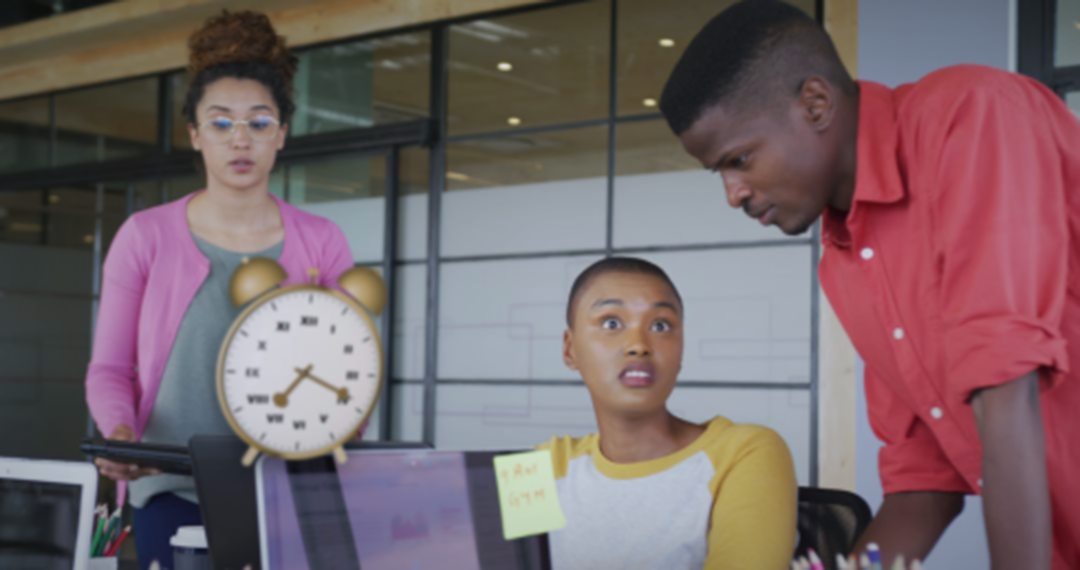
7h19
